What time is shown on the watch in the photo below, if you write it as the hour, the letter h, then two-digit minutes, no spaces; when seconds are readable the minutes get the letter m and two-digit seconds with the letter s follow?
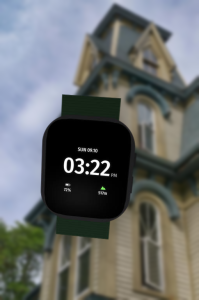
3h22
